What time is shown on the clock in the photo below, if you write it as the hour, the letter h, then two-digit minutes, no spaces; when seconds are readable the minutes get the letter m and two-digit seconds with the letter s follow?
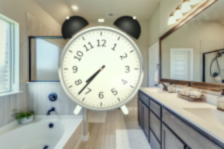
7h37
